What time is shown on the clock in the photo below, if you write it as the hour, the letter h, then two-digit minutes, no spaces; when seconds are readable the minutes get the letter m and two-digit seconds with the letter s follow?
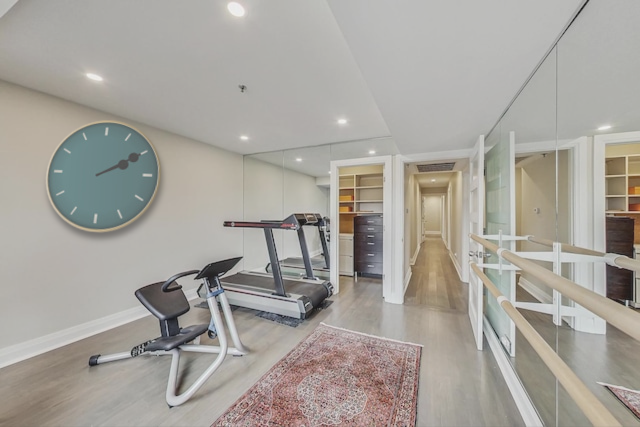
2h10
